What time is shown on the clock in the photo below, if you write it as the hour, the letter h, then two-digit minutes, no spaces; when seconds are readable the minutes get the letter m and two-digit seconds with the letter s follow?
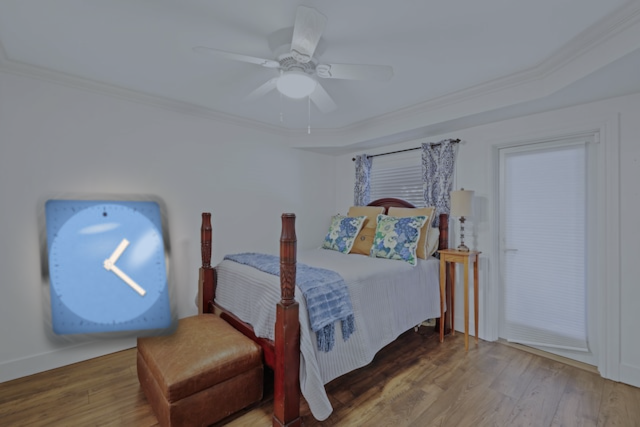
1h22
